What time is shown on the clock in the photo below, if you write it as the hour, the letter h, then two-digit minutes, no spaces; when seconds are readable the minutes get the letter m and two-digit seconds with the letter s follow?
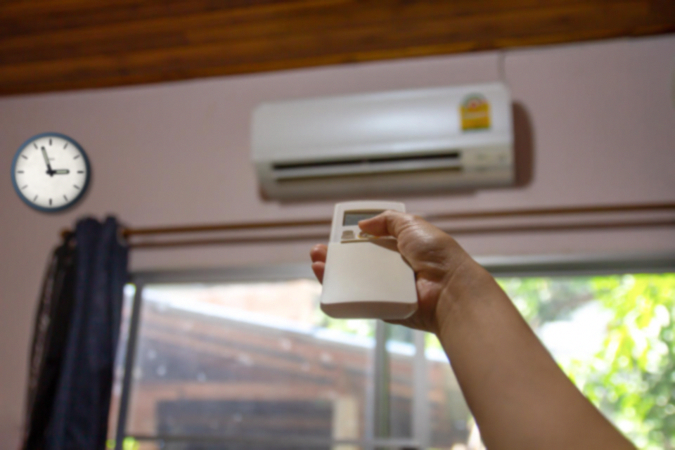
2h57
